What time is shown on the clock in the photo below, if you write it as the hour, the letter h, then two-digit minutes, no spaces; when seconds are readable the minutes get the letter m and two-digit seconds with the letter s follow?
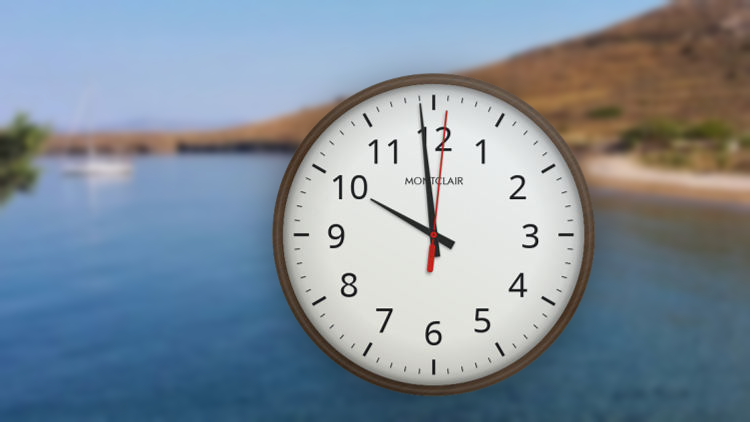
9h59m01s
